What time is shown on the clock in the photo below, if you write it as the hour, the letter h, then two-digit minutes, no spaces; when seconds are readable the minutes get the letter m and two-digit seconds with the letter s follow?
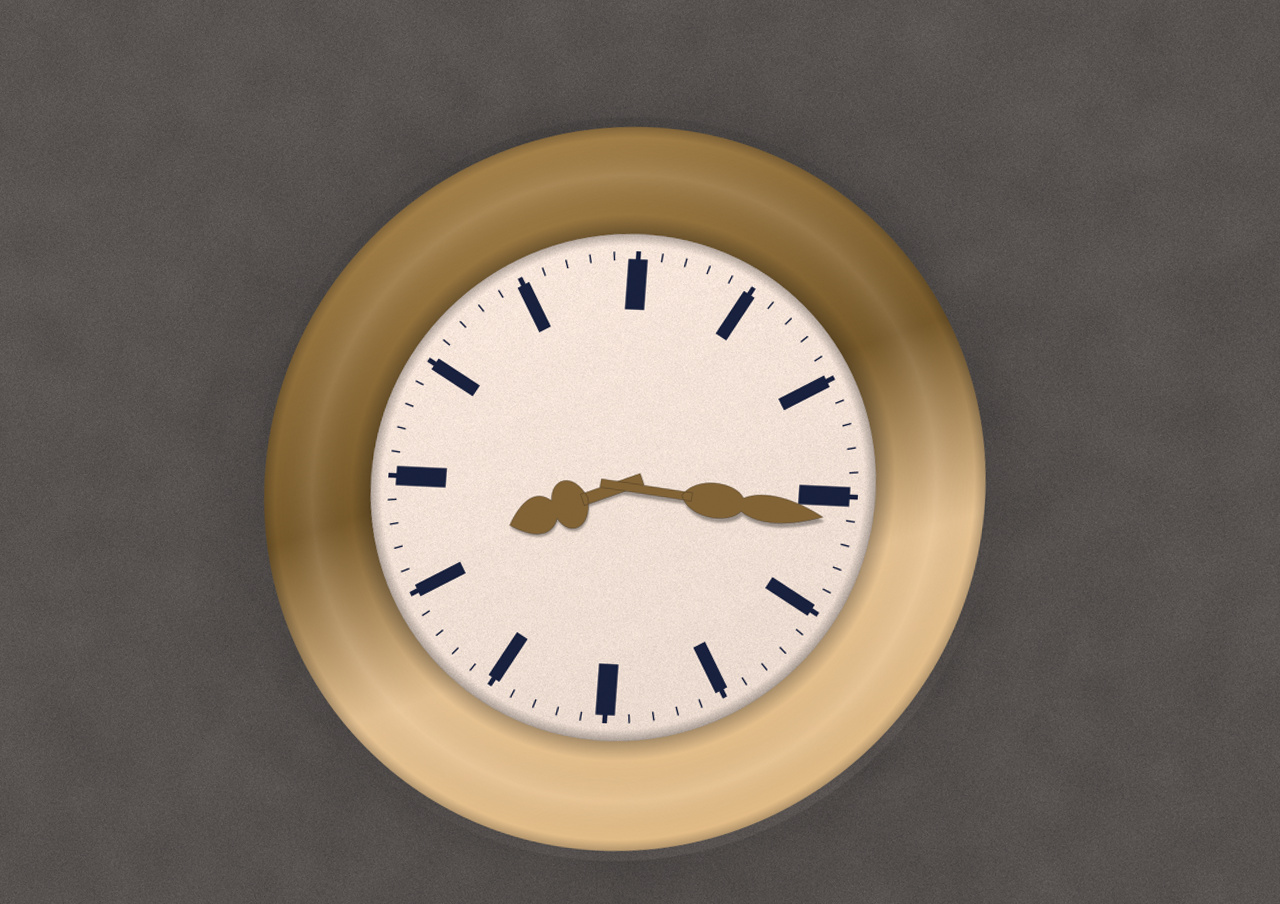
8h16
